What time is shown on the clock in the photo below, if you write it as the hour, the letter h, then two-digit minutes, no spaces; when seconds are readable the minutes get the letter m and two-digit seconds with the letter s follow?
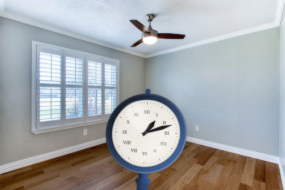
1h12
